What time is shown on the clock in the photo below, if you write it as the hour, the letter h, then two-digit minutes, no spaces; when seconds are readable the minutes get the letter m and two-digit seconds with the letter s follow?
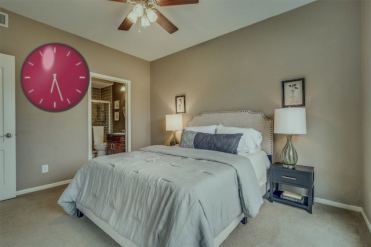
6h27
